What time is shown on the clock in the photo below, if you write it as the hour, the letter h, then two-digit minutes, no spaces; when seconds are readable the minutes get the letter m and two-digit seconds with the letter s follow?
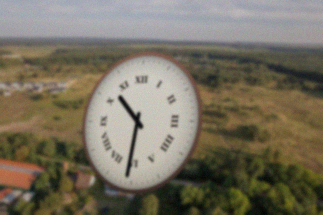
10h31
